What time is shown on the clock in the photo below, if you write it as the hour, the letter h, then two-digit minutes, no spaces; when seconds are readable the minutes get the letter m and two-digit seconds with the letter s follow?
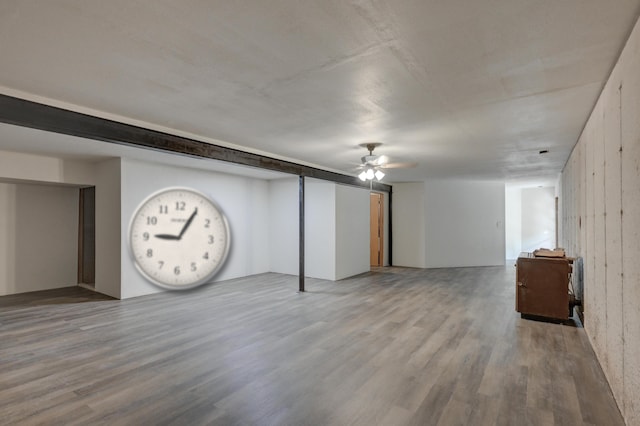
9h05
